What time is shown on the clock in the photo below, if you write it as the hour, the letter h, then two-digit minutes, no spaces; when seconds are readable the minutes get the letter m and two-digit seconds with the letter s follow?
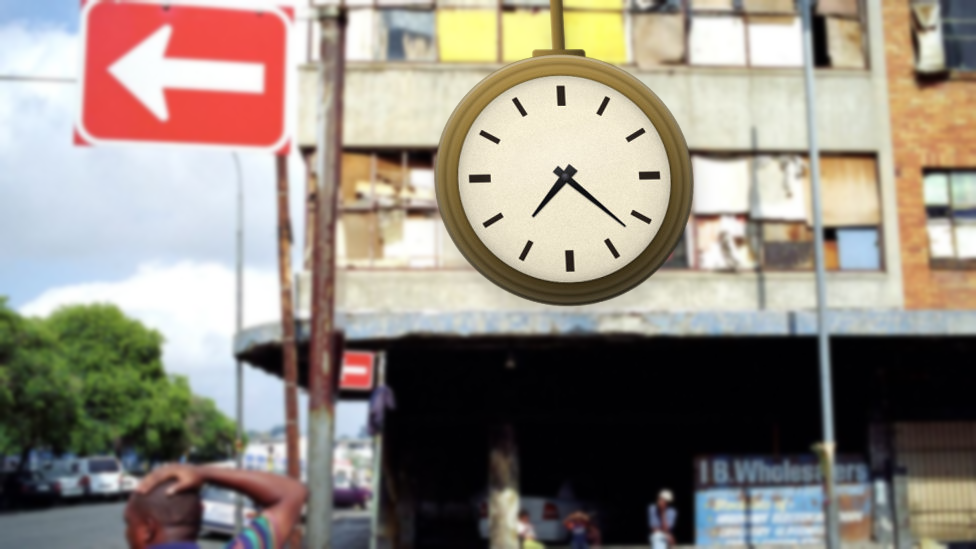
7h22
